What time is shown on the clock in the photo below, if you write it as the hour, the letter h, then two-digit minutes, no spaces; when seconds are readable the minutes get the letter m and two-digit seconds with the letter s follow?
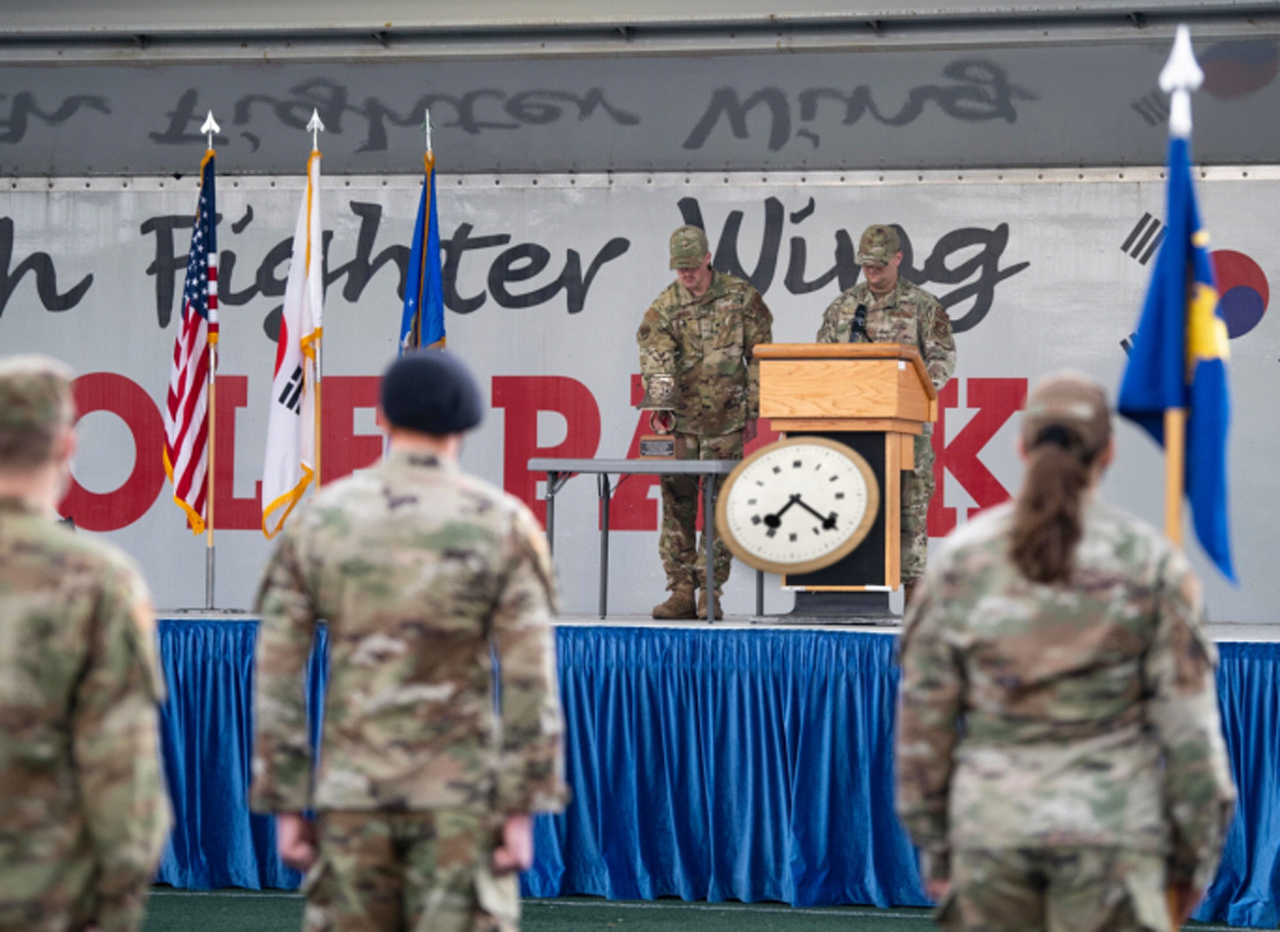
7h22
